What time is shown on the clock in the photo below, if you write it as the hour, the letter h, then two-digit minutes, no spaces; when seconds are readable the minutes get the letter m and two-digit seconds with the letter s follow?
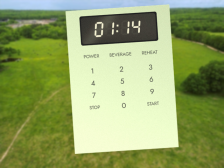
1h14
